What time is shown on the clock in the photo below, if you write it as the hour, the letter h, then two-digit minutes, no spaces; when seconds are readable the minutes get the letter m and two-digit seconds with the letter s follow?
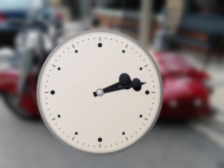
2h13
